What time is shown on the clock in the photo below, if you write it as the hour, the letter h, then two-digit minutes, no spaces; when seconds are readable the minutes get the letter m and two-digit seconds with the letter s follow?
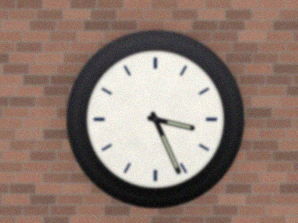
3h26
